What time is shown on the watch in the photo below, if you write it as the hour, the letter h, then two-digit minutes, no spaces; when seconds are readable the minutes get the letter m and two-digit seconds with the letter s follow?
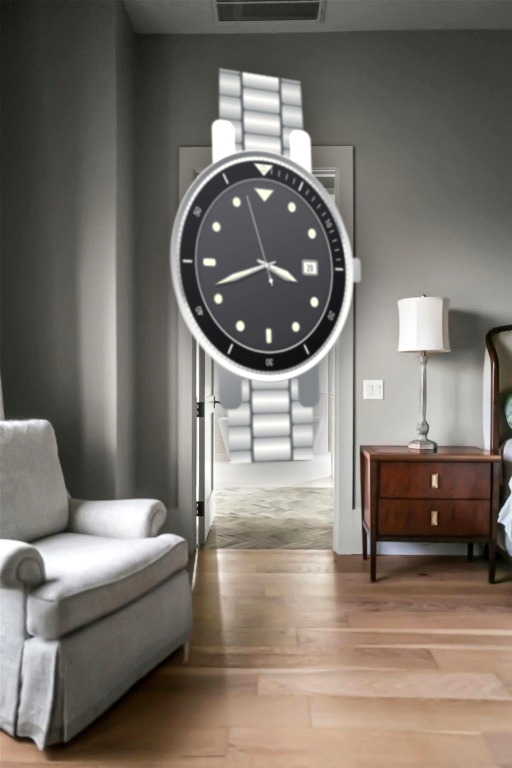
3h41m57s
